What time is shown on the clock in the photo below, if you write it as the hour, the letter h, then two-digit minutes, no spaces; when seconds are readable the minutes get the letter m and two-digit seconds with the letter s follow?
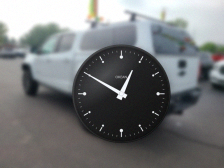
12h50
